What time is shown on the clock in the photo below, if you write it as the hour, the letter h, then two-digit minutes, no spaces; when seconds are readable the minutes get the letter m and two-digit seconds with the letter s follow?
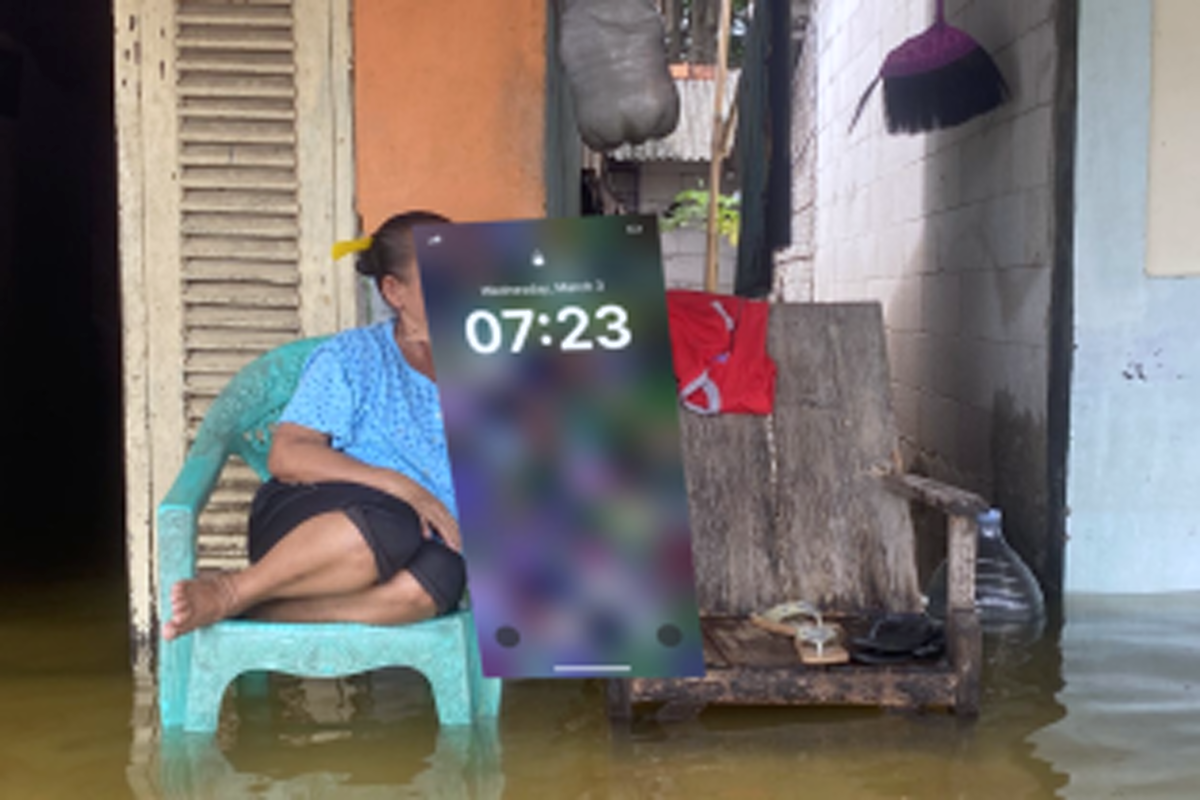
7h23
